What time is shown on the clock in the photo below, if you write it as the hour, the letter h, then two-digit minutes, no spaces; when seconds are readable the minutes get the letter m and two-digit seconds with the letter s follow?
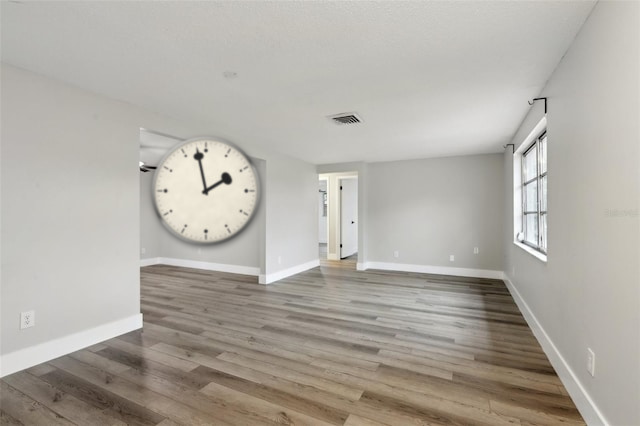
1h58
